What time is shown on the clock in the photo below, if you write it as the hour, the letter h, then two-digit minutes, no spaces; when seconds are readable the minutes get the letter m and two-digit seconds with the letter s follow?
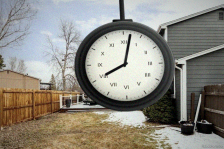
8h02
